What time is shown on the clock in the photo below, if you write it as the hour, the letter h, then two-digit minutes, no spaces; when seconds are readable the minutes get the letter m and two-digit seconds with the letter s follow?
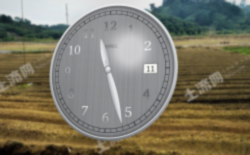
11h27
